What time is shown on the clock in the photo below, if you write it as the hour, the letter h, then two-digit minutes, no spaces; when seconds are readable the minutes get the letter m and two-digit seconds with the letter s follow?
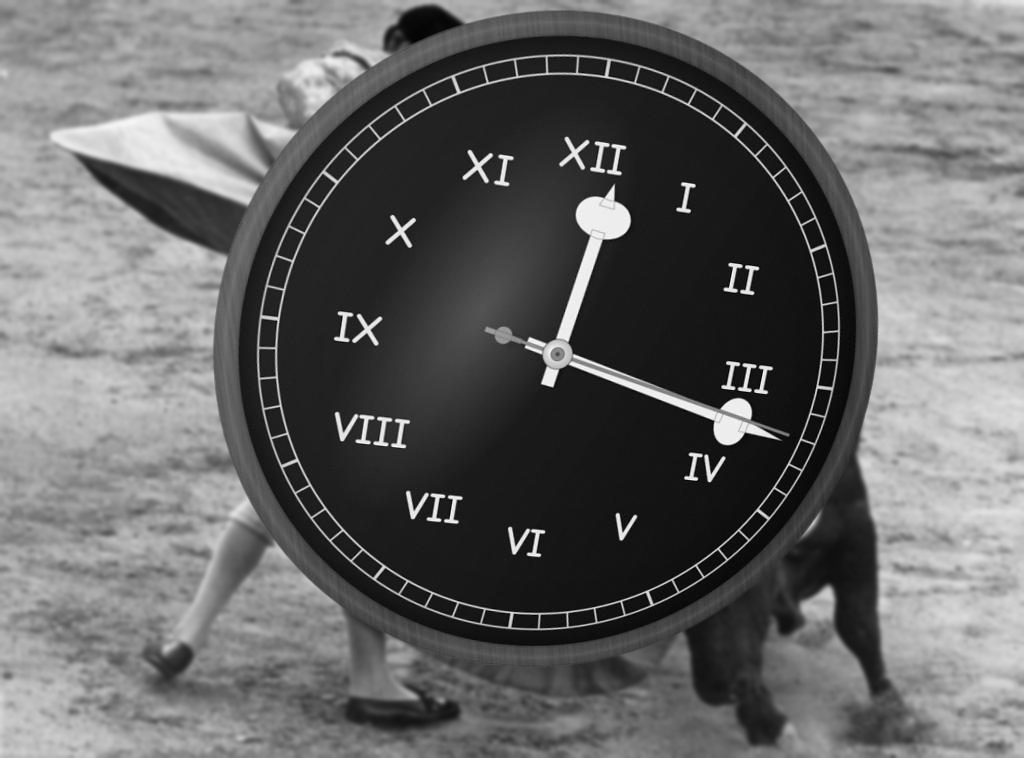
12h17m17s
